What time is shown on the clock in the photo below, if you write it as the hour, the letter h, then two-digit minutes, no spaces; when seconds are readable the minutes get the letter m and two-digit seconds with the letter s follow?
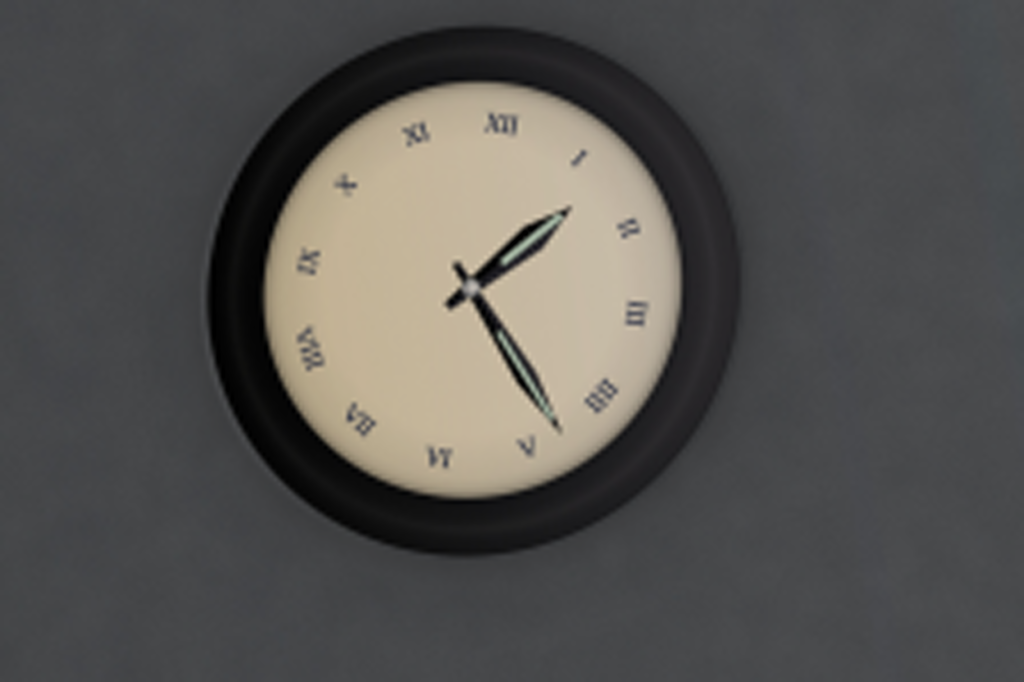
1h23
